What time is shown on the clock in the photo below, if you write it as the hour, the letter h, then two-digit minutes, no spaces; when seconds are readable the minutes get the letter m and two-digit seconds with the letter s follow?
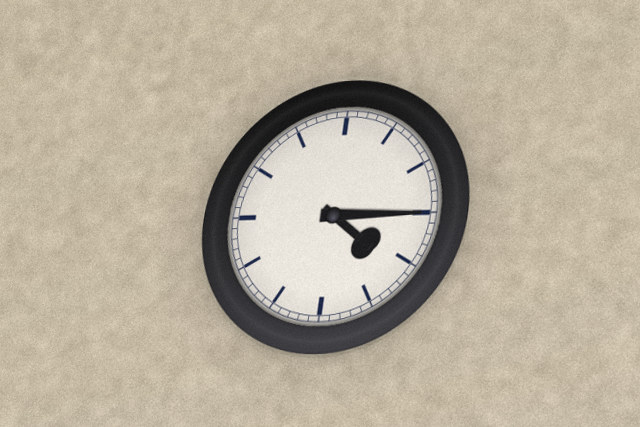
4h15
